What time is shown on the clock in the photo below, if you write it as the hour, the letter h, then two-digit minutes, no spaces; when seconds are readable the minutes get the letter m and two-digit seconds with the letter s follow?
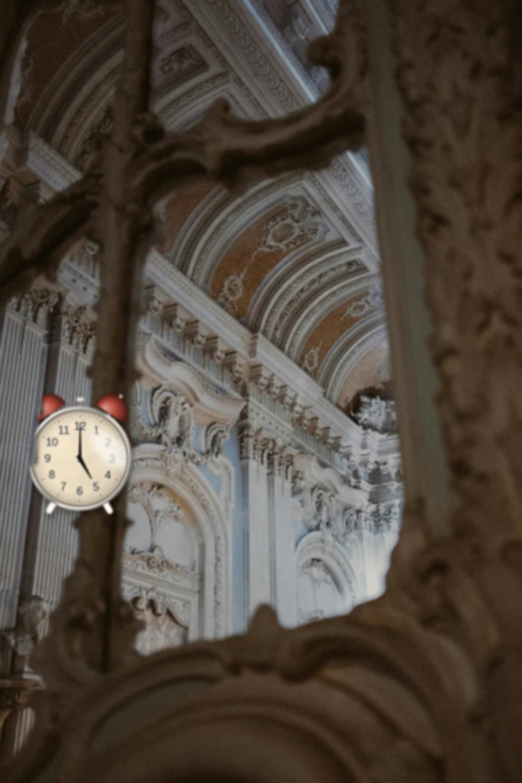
5h00
